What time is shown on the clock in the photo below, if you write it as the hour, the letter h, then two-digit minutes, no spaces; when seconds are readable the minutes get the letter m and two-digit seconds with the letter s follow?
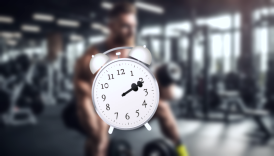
2h11
